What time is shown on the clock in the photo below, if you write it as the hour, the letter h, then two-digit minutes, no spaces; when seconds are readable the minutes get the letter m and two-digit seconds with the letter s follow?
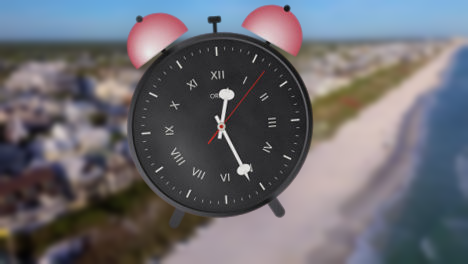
12h26m07s
